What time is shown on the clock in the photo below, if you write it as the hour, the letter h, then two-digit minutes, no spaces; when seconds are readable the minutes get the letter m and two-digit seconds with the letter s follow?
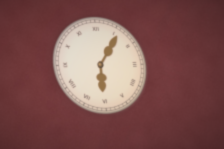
6h06
